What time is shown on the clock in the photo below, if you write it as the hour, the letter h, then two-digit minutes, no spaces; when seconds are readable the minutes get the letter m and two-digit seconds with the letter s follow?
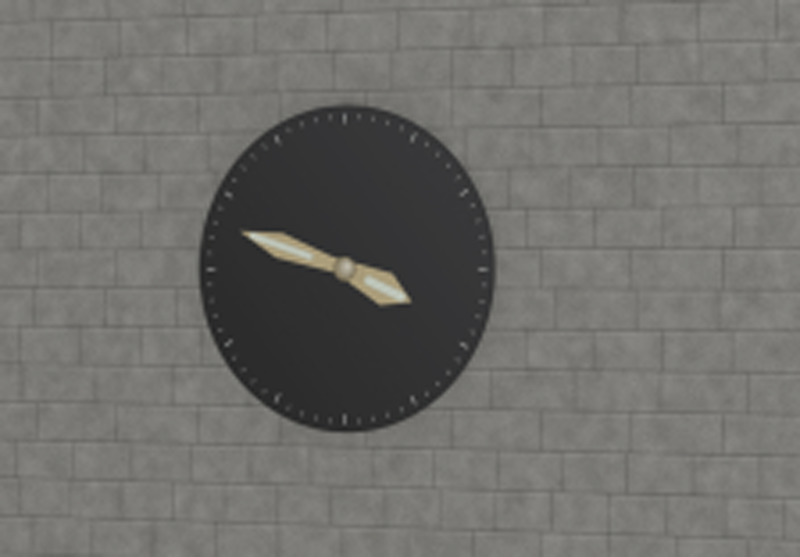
3h48
